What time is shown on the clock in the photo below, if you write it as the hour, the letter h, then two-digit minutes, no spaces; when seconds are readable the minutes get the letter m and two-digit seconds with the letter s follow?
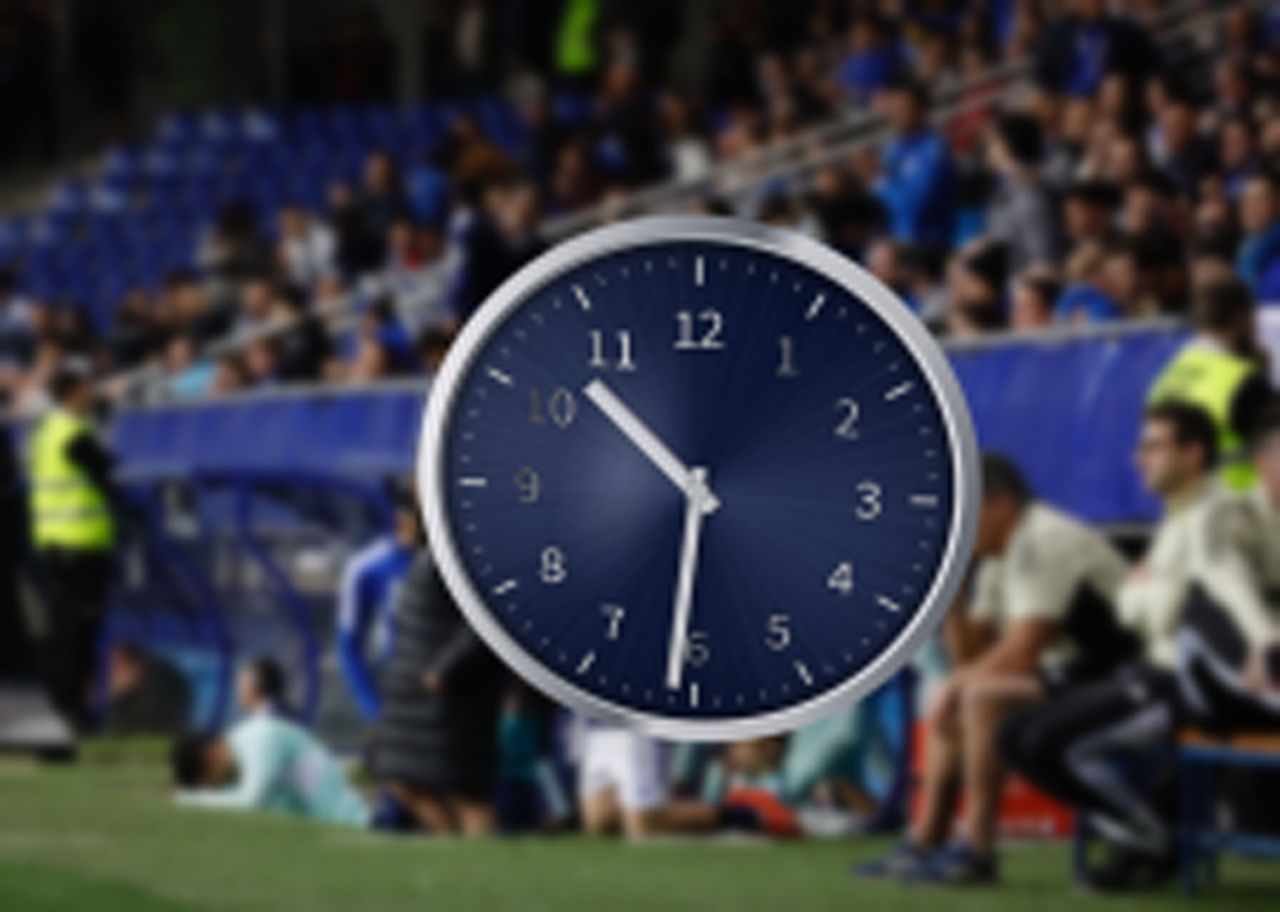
10h31
